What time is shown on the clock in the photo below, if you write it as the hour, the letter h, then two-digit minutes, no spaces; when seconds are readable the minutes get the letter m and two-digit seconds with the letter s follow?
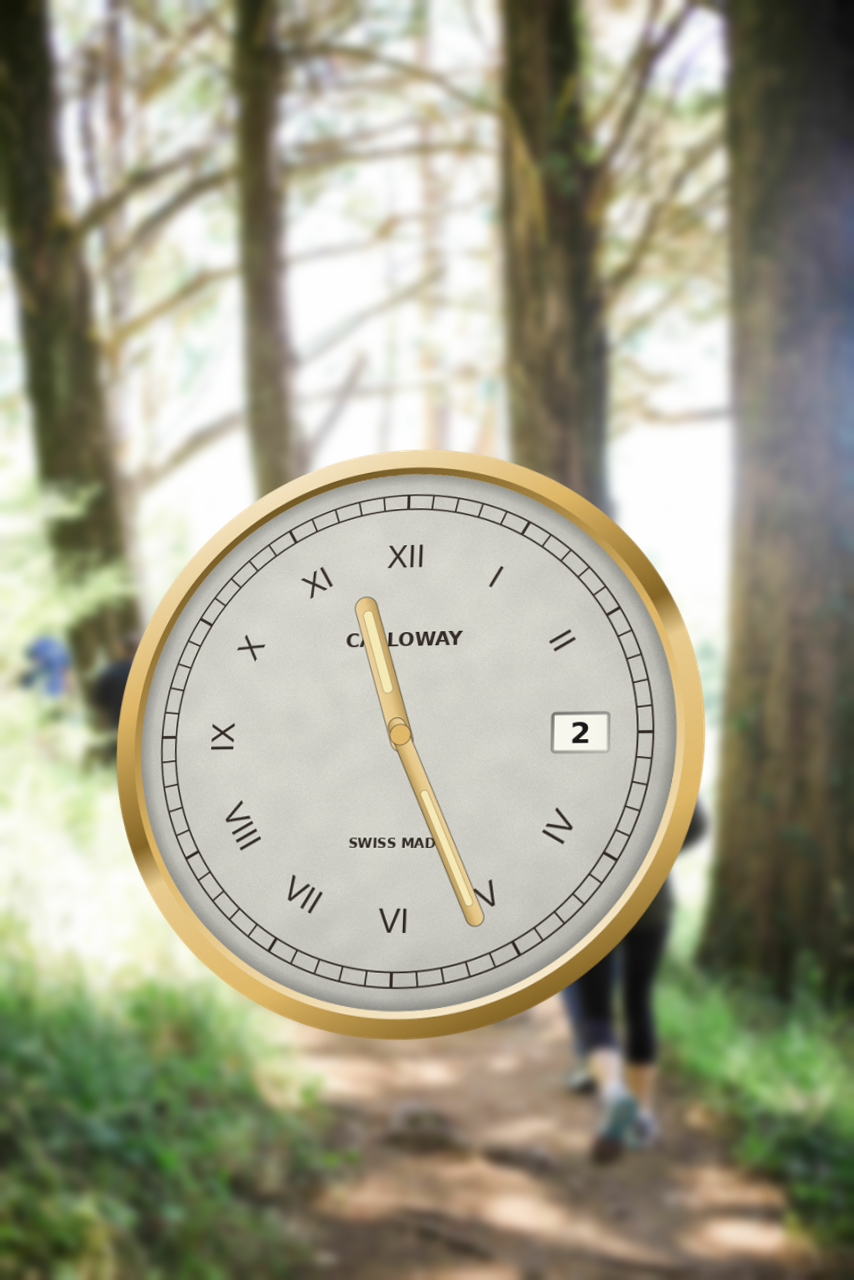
11h26
